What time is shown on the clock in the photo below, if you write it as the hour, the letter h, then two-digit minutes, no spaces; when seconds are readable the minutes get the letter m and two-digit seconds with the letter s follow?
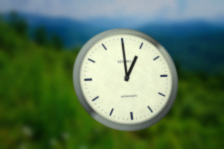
1h00
